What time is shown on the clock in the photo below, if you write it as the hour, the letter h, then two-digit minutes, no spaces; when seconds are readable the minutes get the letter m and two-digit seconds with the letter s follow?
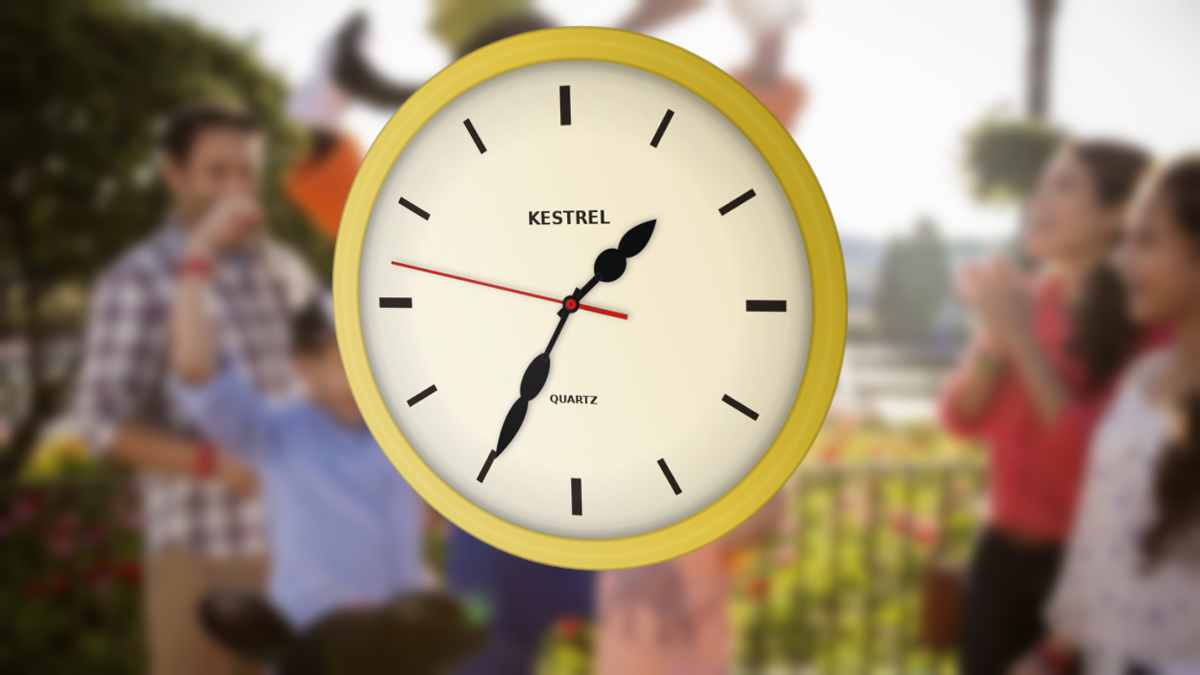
1h34m47s
